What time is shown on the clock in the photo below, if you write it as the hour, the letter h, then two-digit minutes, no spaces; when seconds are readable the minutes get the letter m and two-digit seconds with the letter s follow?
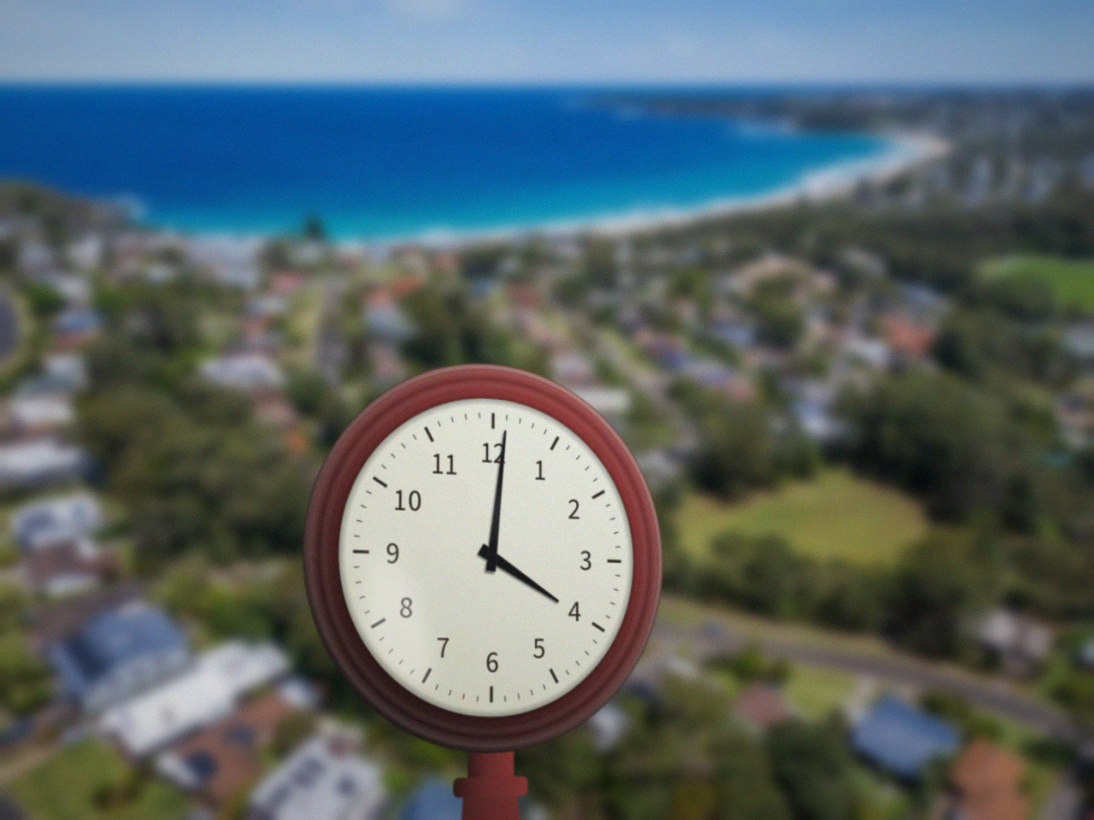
4h01
